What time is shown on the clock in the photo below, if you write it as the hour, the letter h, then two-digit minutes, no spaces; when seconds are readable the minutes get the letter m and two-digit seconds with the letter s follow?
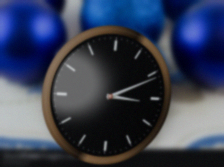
3h11
